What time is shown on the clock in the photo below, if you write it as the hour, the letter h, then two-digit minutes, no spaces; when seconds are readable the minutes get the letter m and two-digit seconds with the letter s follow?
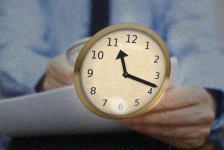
11h18
